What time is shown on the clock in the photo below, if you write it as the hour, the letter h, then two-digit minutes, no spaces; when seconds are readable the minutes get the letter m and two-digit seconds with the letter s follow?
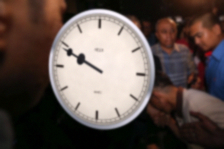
9h49
